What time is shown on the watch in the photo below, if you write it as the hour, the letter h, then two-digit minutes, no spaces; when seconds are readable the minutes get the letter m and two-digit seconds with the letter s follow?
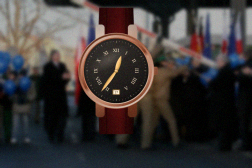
12h36
